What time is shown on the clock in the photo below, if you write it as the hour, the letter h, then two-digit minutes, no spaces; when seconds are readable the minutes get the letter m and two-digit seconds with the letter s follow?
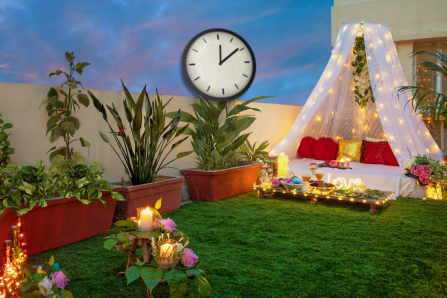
12h09
